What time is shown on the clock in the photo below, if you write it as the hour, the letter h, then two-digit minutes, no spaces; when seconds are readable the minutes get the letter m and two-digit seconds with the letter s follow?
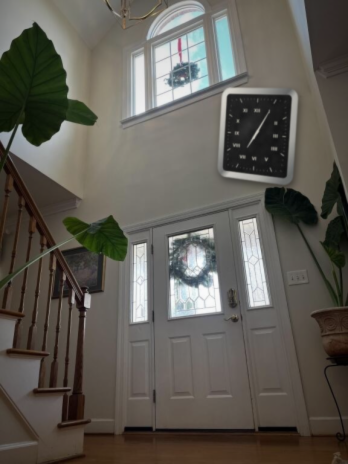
7h05
